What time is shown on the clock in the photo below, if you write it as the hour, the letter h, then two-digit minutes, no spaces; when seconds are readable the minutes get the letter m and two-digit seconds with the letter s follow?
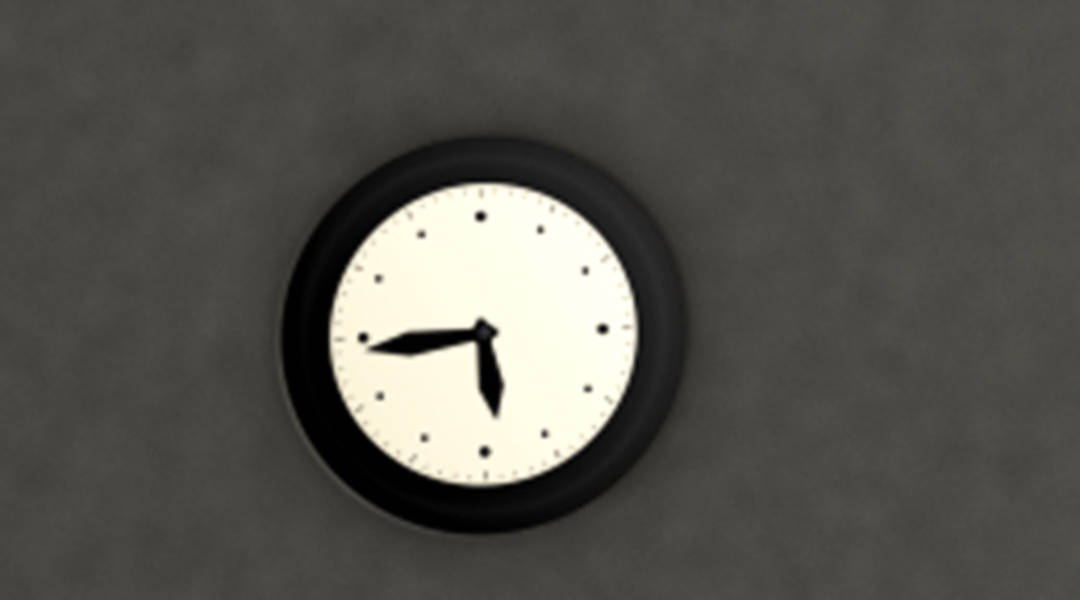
5h44
